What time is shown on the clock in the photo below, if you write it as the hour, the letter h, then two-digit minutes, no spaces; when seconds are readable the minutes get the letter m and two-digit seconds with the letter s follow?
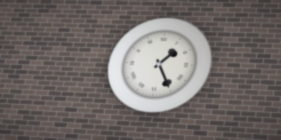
1h25
